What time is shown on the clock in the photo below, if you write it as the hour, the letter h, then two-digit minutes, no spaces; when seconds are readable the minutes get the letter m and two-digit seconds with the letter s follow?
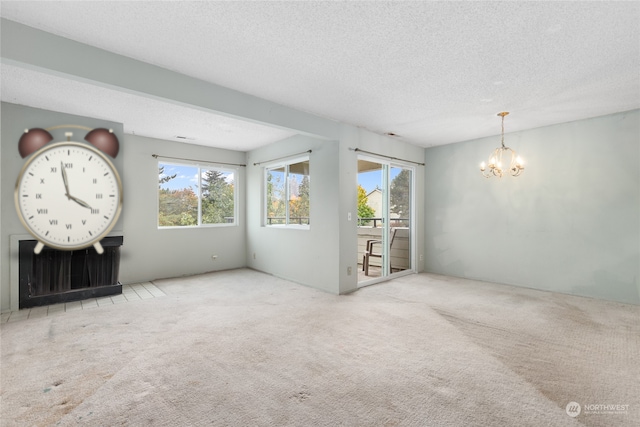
3h58
